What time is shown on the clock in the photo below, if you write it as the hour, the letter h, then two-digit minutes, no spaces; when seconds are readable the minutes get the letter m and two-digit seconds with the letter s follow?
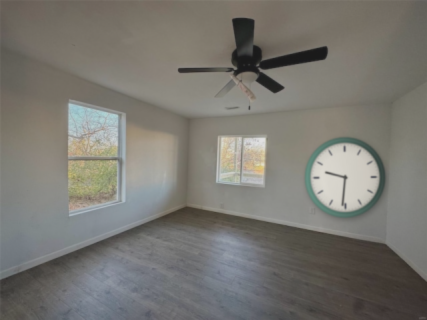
9h31
